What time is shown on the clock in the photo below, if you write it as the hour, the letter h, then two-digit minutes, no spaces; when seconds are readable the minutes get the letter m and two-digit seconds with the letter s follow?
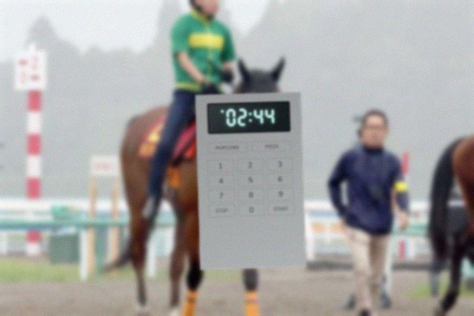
2h44
